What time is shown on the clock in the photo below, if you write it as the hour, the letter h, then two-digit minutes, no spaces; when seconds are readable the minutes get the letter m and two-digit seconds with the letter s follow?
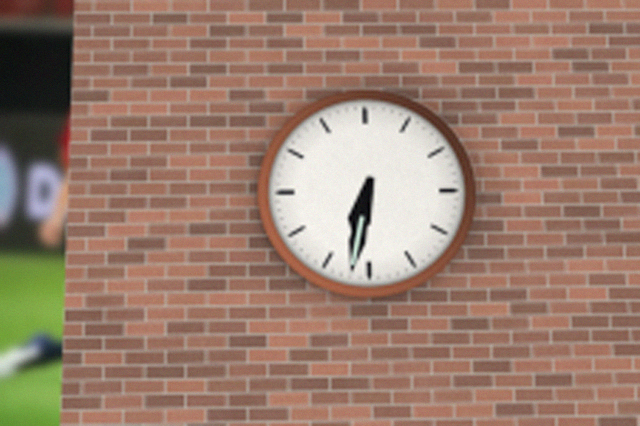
6h32
